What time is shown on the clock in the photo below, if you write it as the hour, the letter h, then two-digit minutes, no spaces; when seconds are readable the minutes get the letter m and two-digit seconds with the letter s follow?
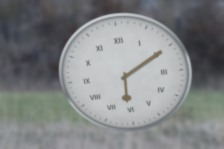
6h10
